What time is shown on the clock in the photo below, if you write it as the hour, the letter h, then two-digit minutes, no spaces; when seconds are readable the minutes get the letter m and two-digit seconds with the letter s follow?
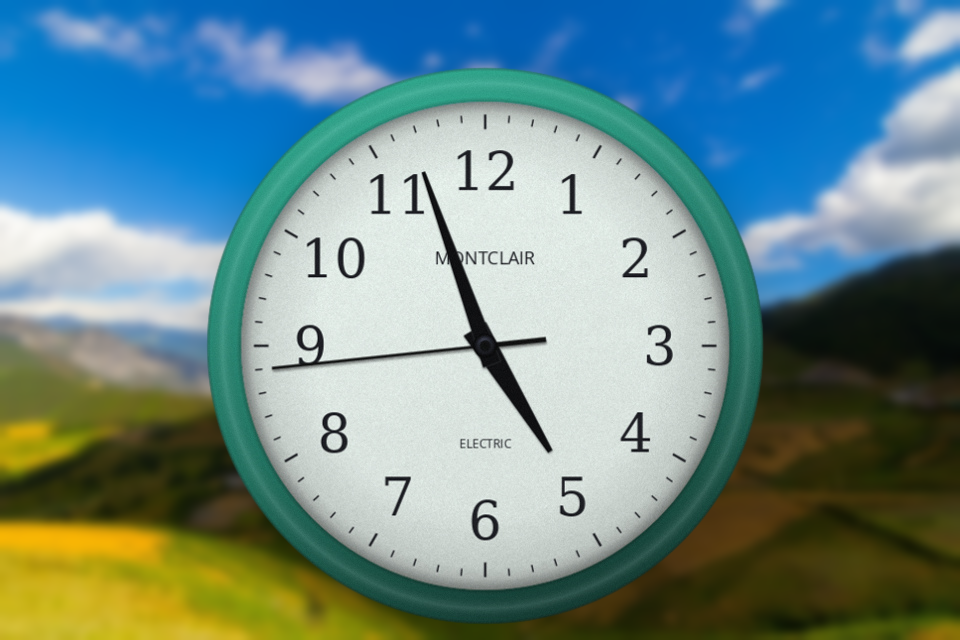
4h56m44s
